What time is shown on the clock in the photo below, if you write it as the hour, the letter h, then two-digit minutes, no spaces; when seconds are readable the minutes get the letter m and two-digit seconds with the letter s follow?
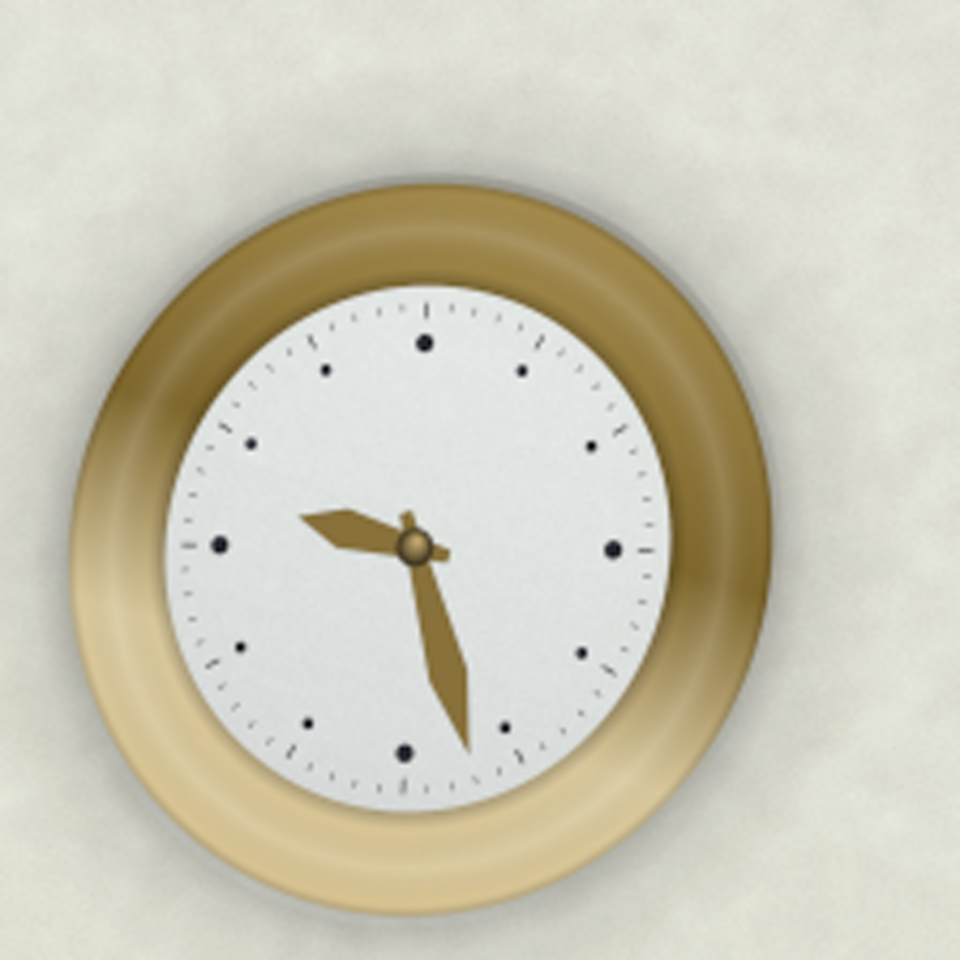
9h27
